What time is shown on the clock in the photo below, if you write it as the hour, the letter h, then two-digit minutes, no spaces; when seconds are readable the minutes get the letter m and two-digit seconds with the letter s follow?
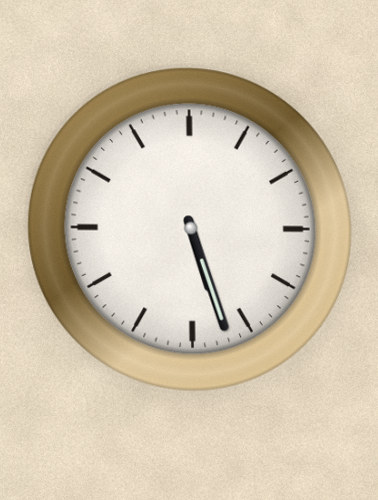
5h27
